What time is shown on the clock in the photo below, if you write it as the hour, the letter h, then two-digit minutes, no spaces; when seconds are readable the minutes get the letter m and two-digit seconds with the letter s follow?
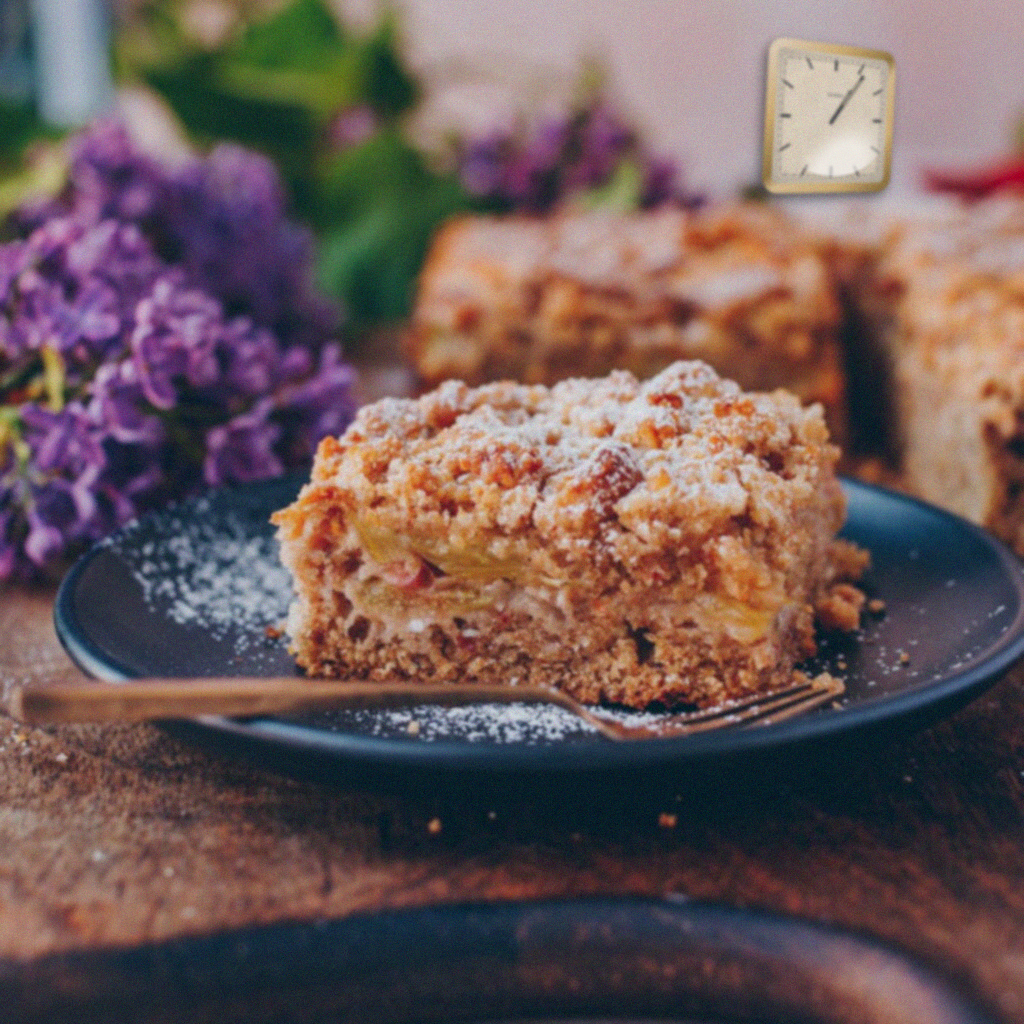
1h06
